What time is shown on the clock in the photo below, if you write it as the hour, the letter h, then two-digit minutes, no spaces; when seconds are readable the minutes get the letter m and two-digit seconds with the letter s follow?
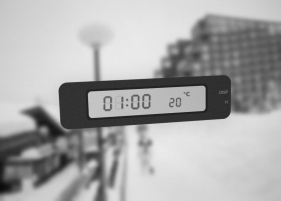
1h00
